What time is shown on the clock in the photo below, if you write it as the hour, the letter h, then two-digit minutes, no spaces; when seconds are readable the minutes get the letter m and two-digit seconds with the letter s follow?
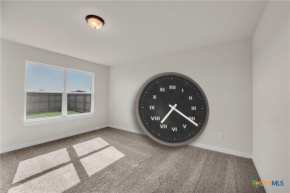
7h21
